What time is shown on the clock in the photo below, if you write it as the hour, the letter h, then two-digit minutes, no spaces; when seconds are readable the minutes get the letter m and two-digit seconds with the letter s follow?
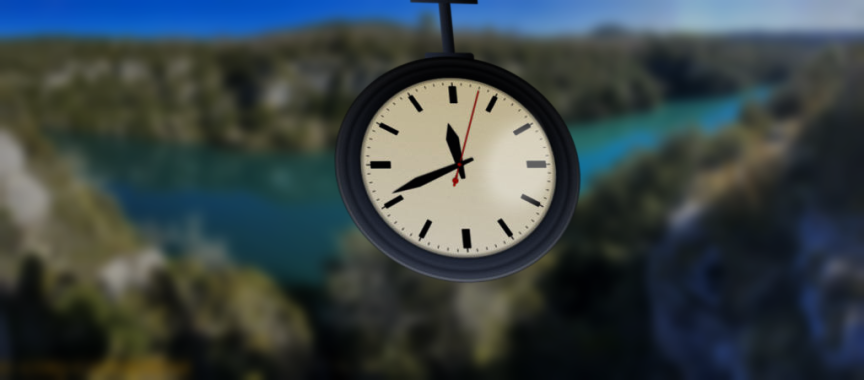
11h41m03s
